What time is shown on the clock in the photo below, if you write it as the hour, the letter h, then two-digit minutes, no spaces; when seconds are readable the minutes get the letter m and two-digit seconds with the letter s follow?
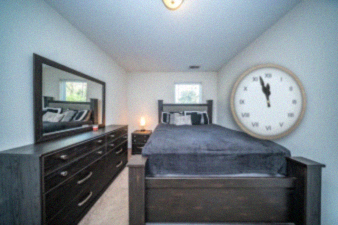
11h57
